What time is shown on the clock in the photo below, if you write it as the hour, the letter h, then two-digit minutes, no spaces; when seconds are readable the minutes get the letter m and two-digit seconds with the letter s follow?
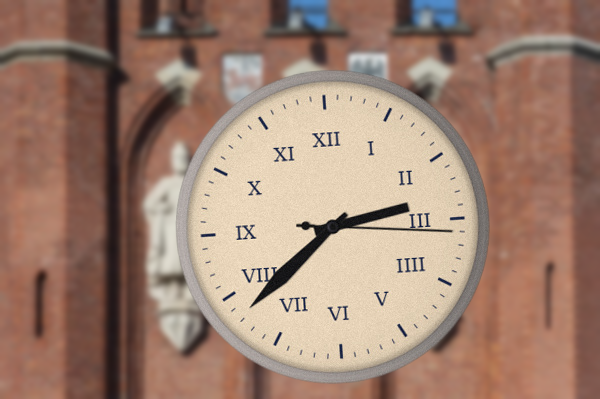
2h38m16s
